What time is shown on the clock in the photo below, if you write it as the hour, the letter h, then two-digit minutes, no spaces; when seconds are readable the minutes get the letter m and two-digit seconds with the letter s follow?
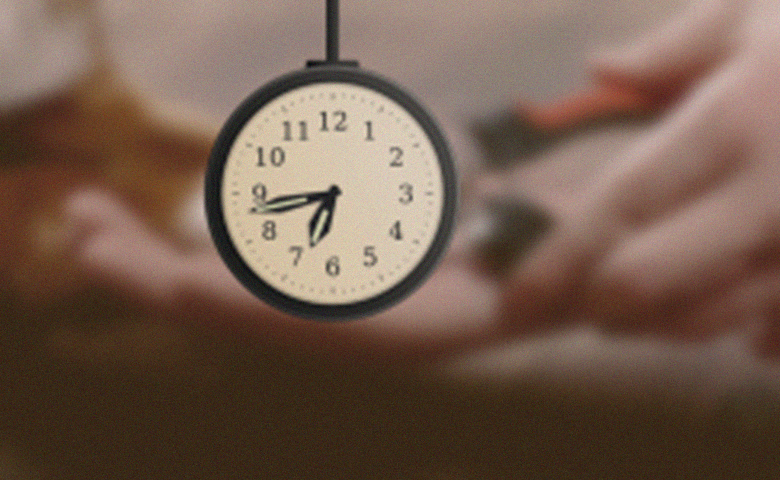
6h43
